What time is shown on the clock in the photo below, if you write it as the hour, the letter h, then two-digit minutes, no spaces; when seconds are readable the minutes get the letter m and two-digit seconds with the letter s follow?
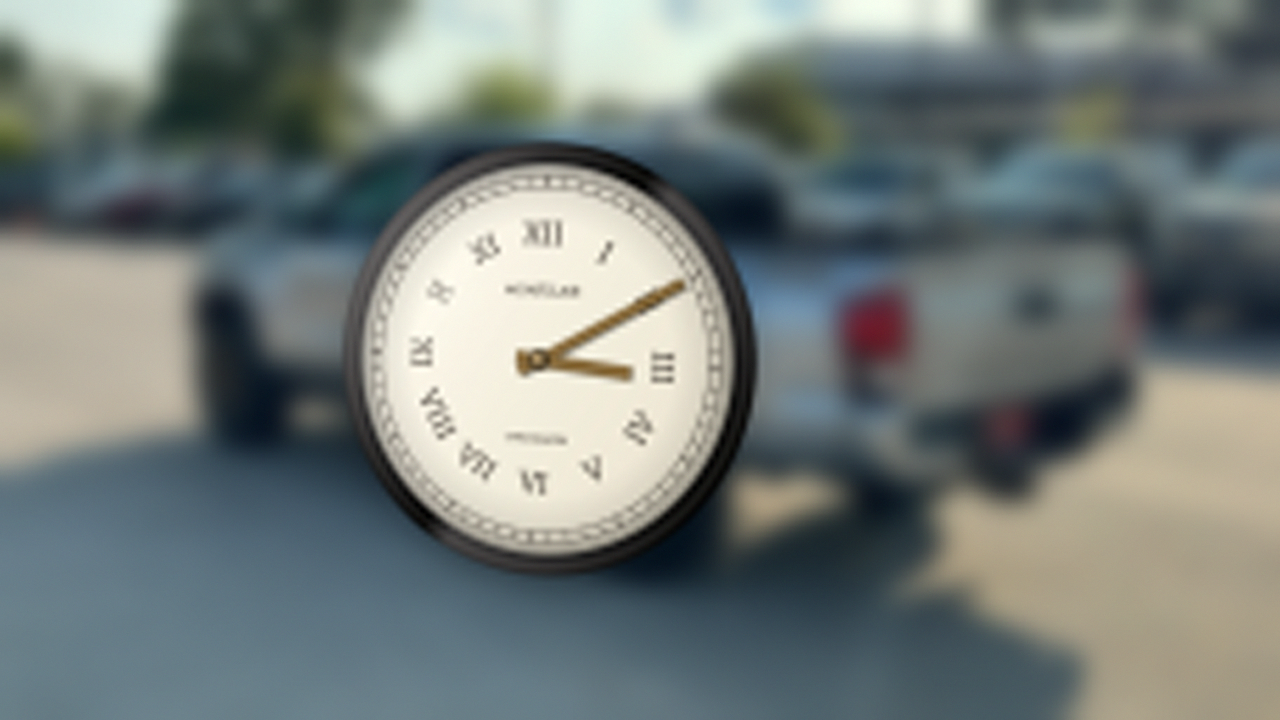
3h10
